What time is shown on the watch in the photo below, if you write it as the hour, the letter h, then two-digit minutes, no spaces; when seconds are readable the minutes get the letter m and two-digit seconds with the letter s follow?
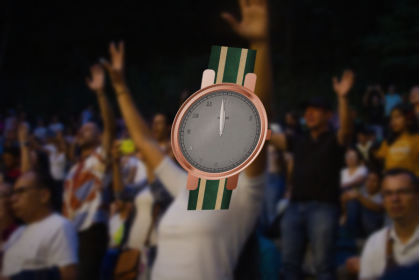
11h59
